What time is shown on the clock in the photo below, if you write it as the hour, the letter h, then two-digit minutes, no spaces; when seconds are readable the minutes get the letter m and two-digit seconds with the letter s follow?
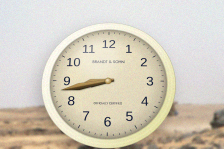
8h43
